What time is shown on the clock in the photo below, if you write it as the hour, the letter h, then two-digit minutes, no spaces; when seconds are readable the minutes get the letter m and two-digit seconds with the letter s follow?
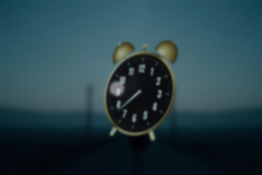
7h38
